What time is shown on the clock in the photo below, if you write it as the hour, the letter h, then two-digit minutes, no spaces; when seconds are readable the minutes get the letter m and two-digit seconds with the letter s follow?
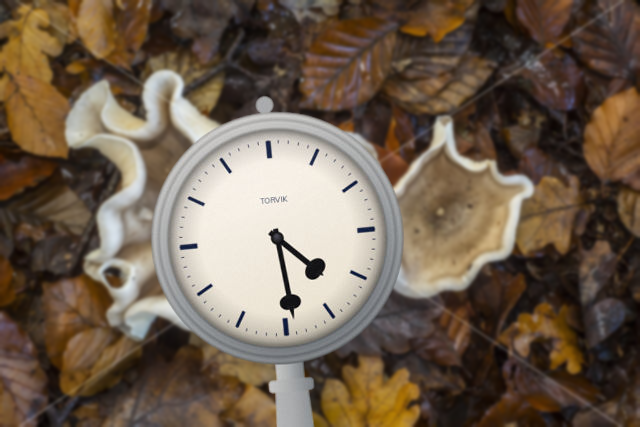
4h29
